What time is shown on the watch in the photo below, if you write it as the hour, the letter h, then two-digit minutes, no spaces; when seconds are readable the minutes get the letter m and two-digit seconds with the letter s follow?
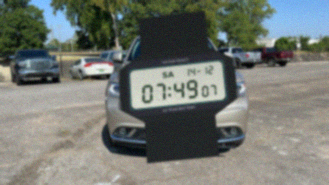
7h49m07s
